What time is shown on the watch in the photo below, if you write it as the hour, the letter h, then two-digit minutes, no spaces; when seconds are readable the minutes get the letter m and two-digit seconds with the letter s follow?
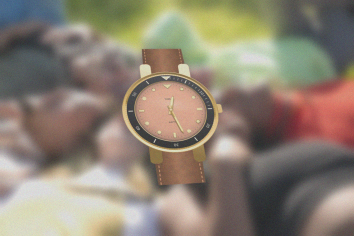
12h27
